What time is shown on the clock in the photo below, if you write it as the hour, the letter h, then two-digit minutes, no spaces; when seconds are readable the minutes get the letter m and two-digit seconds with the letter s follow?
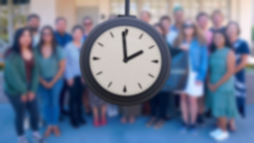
1h59
